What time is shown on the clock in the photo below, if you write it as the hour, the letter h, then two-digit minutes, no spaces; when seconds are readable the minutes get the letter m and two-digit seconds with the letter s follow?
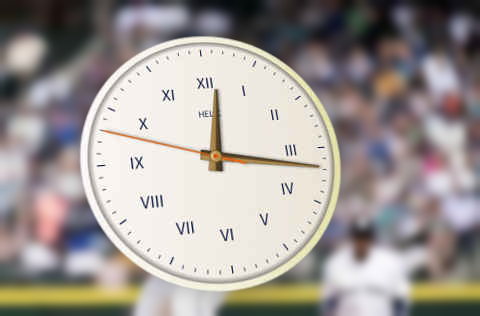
12h16m48s
